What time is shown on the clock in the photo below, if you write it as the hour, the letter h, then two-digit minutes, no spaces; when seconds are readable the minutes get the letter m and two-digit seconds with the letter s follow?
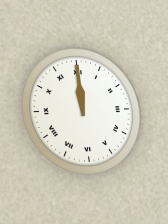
12h00
